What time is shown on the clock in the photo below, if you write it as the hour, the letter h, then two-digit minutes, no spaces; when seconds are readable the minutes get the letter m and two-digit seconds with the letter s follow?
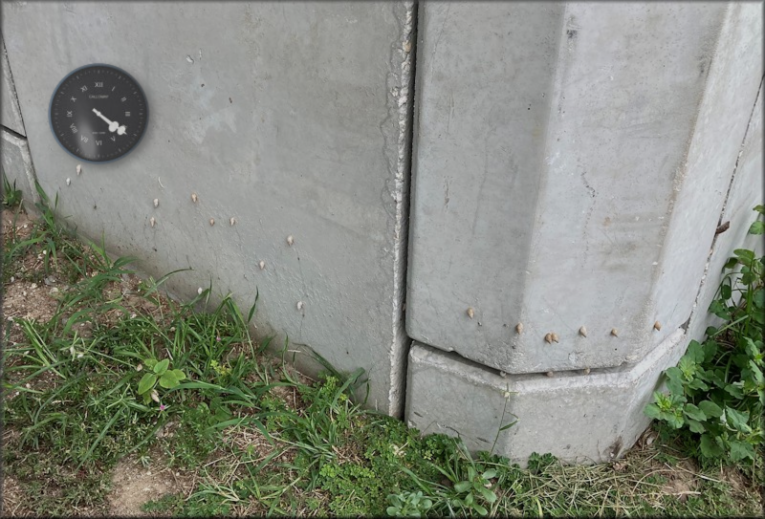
4h21
